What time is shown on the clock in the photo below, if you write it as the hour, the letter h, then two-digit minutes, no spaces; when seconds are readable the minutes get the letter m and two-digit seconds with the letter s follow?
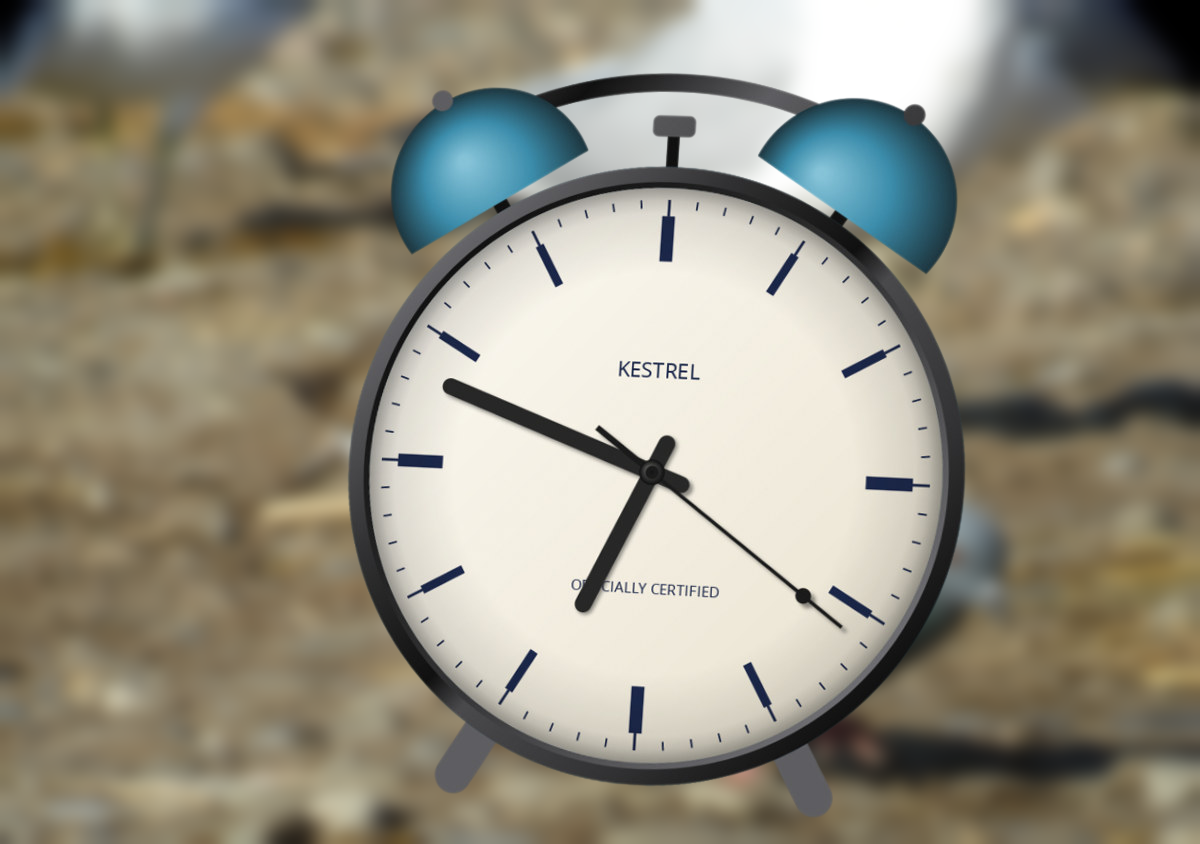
6h48m21s
